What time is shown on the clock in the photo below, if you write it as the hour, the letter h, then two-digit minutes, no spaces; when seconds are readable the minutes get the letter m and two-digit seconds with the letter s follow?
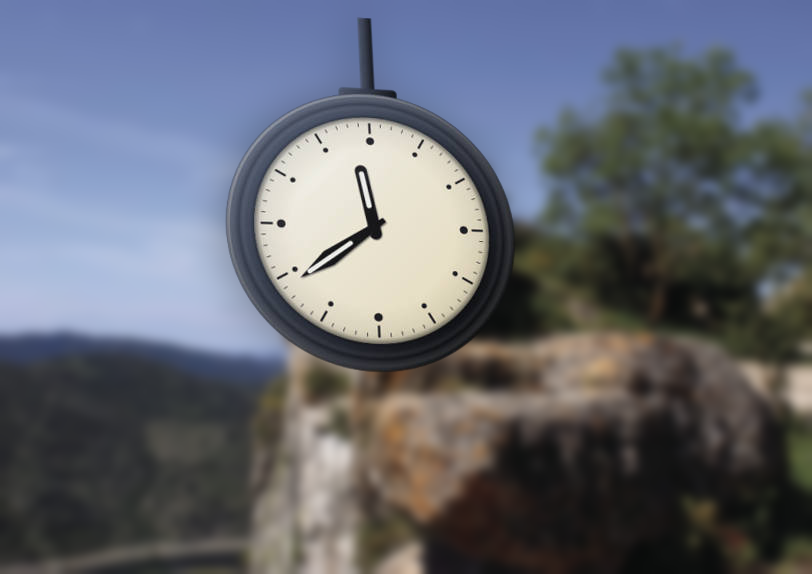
11h39
